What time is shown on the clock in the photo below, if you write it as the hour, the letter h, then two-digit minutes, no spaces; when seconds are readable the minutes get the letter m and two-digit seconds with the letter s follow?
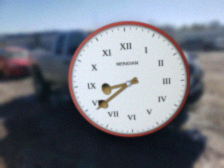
8h39
